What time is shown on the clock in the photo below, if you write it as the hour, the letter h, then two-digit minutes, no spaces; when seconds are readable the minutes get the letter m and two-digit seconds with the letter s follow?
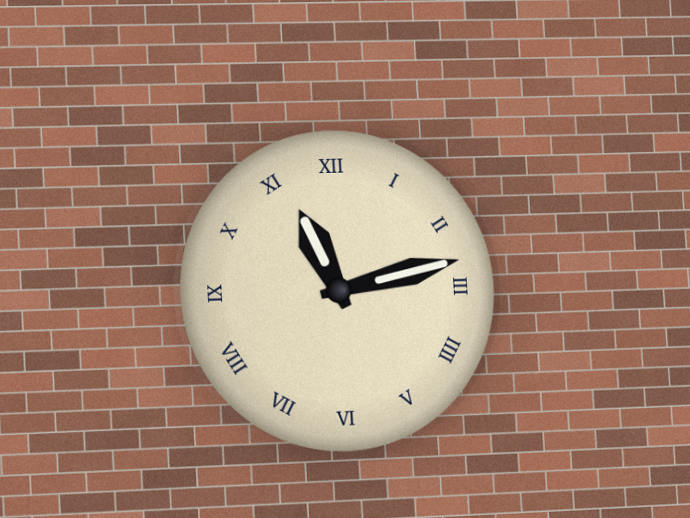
11h13
